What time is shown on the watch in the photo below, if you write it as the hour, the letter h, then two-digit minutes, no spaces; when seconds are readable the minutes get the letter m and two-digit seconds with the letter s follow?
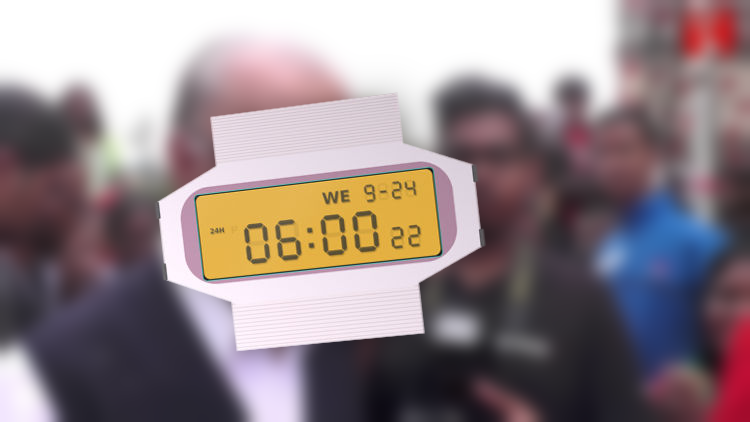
6h00m22s
